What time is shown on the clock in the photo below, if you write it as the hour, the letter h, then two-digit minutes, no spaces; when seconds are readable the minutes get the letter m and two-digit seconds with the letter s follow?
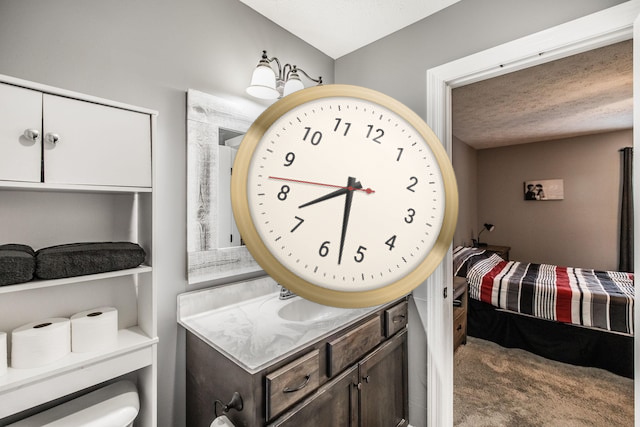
7h27m42s
